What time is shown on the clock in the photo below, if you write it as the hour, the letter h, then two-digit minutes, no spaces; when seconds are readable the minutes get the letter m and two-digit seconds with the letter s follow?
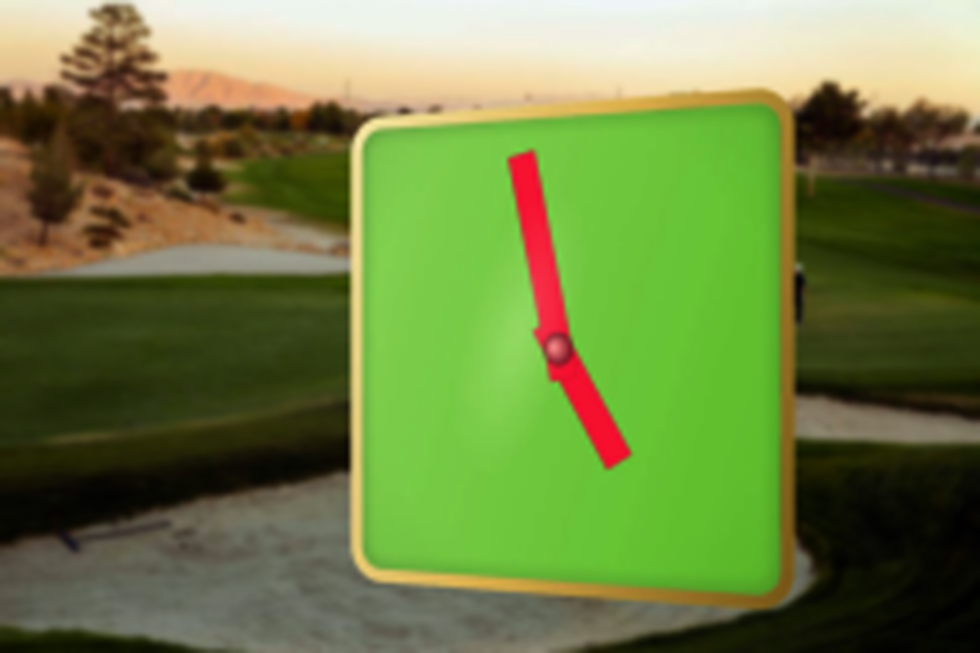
4h58
